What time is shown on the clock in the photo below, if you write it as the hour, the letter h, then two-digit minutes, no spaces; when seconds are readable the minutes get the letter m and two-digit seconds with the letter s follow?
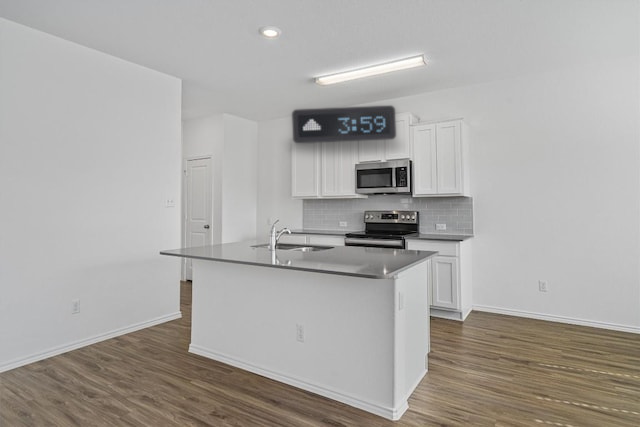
3h59
